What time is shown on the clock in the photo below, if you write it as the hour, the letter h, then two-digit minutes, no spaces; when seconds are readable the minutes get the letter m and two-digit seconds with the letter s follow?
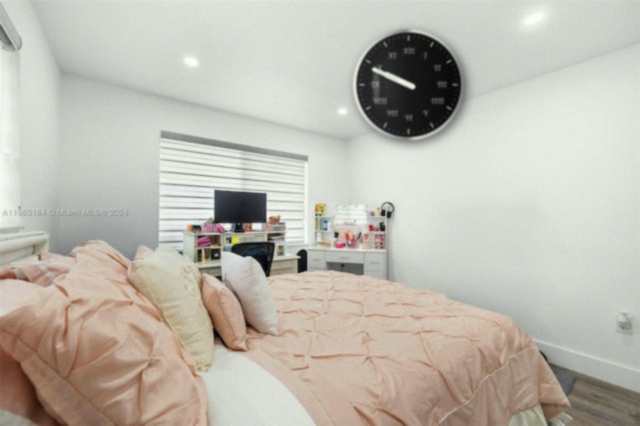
9h49
